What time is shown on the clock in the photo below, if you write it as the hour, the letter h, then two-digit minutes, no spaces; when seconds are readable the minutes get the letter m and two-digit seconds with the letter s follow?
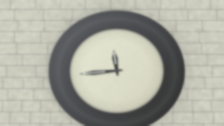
11h44
